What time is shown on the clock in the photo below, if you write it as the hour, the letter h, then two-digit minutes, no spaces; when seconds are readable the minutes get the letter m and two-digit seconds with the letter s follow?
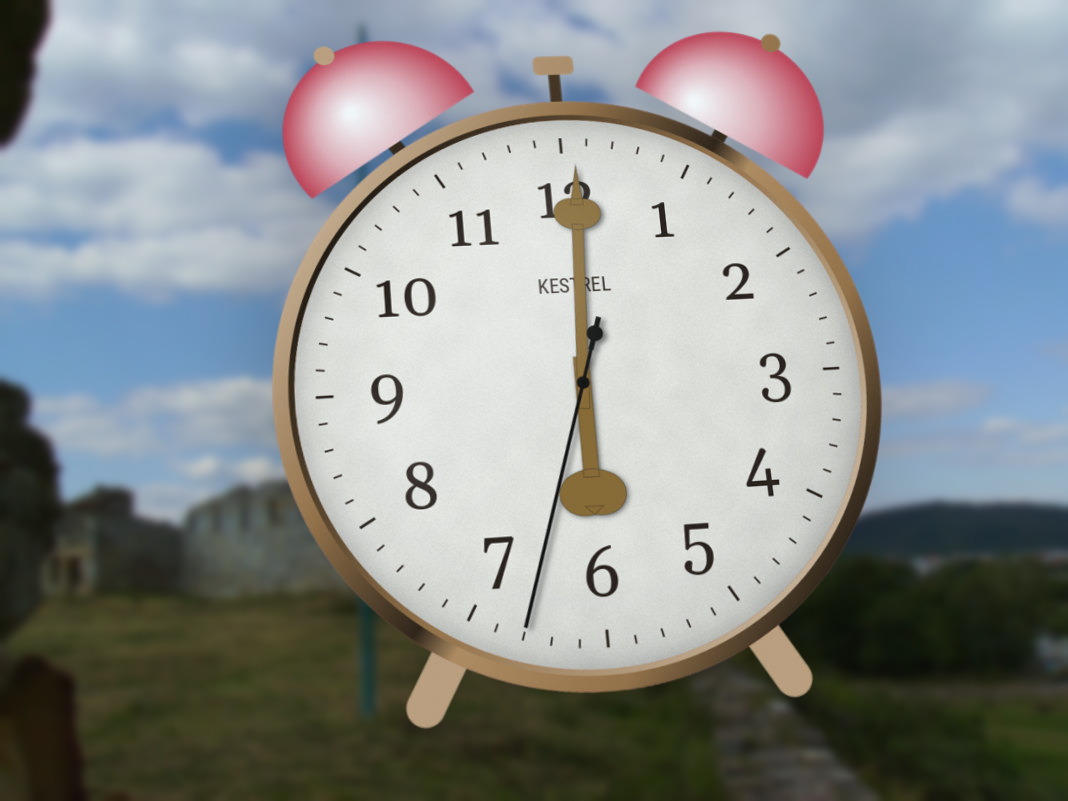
6h00m33s
